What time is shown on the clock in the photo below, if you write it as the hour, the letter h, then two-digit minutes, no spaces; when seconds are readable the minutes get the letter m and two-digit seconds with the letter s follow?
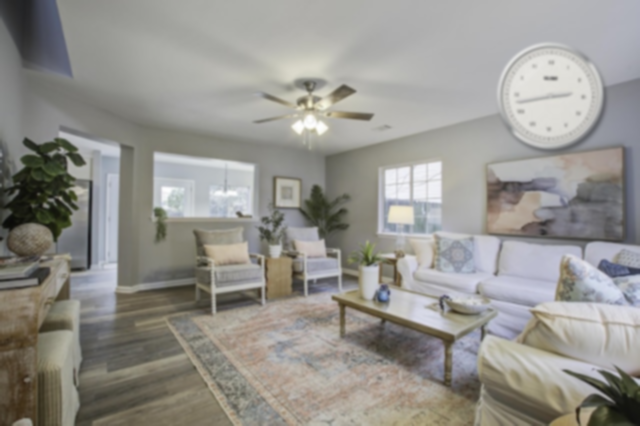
2h43
